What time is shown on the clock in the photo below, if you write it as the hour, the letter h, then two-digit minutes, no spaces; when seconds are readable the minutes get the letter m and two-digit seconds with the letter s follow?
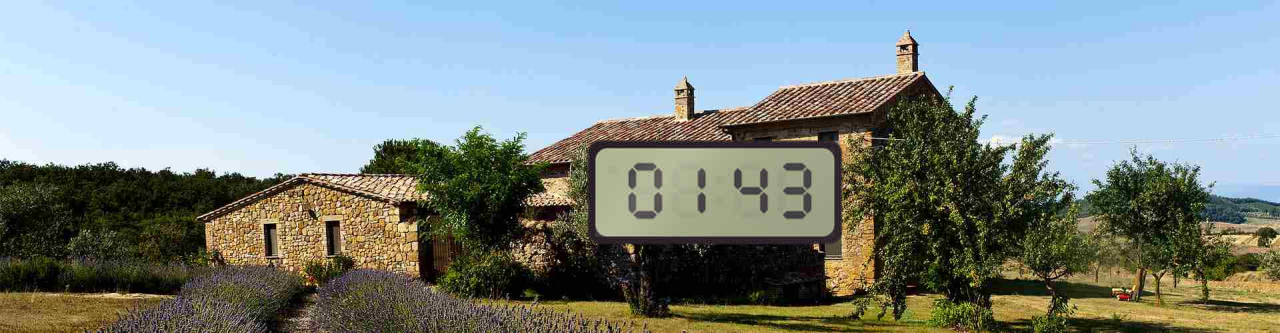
1h43
